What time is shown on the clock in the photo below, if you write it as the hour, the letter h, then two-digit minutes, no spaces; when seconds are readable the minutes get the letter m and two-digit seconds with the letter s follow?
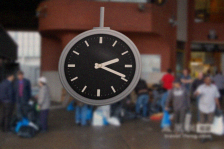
2h19
